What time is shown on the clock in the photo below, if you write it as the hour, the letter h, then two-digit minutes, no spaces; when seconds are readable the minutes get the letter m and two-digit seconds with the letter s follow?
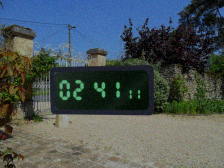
2h41m11s
